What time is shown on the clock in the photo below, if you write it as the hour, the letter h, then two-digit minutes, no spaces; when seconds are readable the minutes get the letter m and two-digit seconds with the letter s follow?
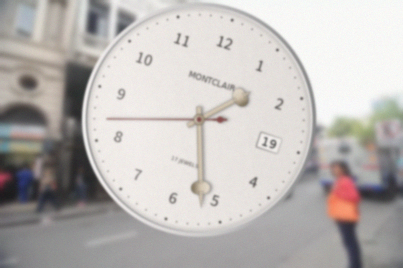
1h26m42s
